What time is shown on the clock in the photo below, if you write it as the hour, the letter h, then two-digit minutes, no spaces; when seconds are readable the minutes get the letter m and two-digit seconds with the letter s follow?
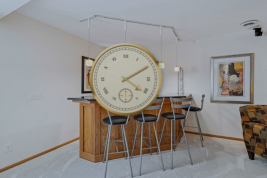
4h10
